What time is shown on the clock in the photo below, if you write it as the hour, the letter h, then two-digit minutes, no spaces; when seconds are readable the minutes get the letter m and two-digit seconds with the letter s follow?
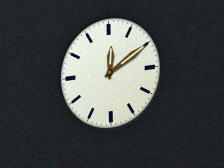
12h10
